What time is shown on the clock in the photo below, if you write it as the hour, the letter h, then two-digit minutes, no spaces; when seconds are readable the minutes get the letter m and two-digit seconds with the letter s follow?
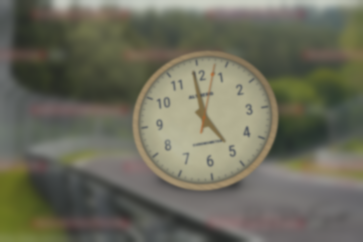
4h59m03s
